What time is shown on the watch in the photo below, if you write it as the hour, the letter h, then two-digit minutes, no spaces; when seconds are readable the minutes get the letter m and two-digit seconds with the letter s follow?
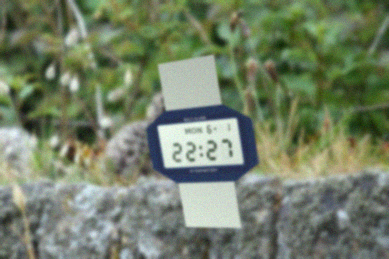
22h27
